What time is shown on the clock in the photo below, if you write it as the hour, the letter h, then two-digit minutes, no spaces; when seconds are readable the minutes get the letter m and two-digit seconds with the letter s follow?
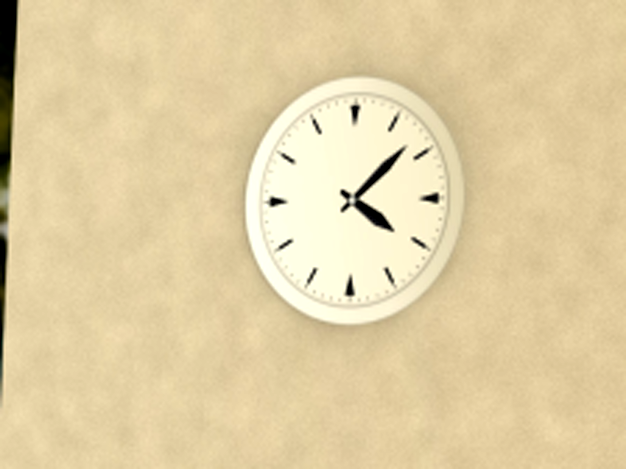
4h08
